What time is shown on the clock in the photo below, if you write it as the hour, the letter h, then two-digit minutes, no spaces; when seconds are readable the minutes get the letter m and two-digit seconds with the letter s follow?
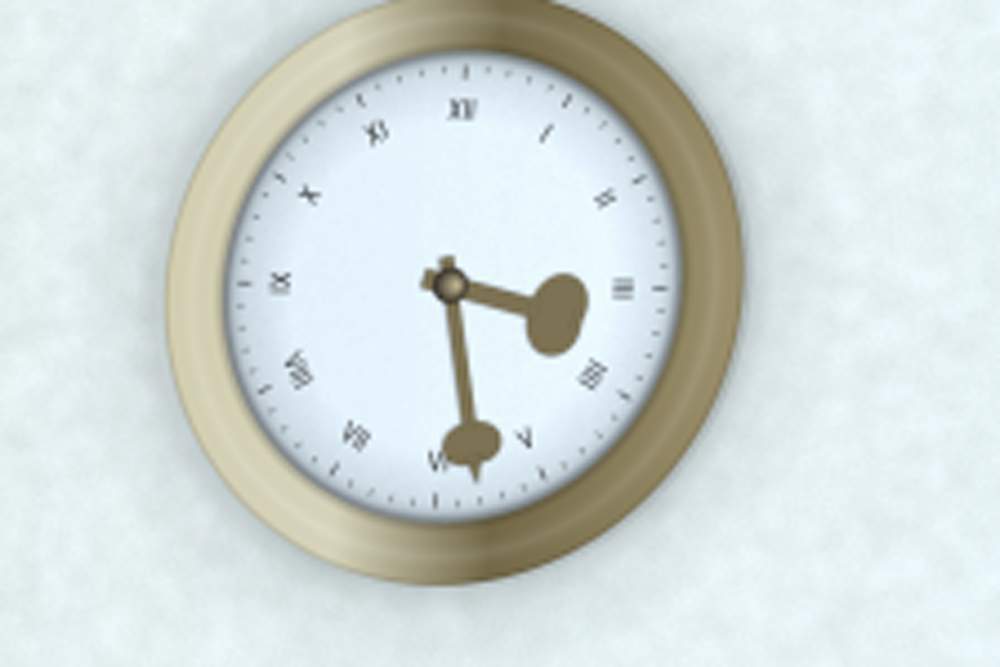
3h28
